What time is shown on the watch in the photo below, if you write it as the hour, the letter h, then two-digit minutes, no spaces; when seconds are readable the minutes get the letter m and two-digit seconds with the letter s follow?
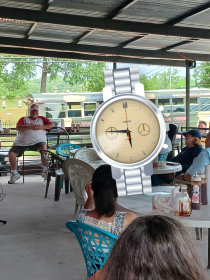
5h46
